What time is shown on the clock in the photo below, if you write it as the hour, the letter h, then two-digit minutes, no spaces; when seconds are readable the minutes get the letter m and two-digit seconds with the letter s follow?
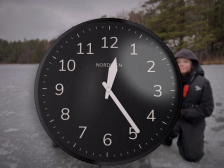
12h24
